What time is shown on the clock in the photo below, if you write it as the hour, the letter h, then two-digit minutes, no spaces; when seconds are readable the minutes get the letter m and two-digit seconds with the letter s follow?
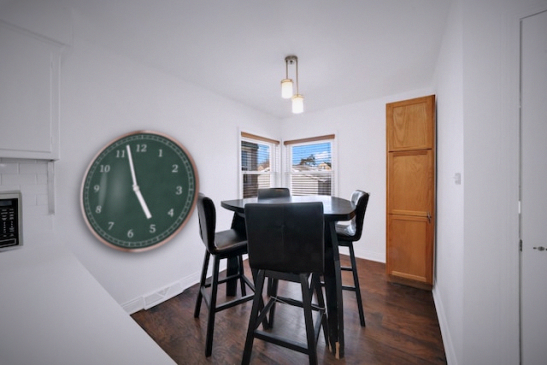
4h57
